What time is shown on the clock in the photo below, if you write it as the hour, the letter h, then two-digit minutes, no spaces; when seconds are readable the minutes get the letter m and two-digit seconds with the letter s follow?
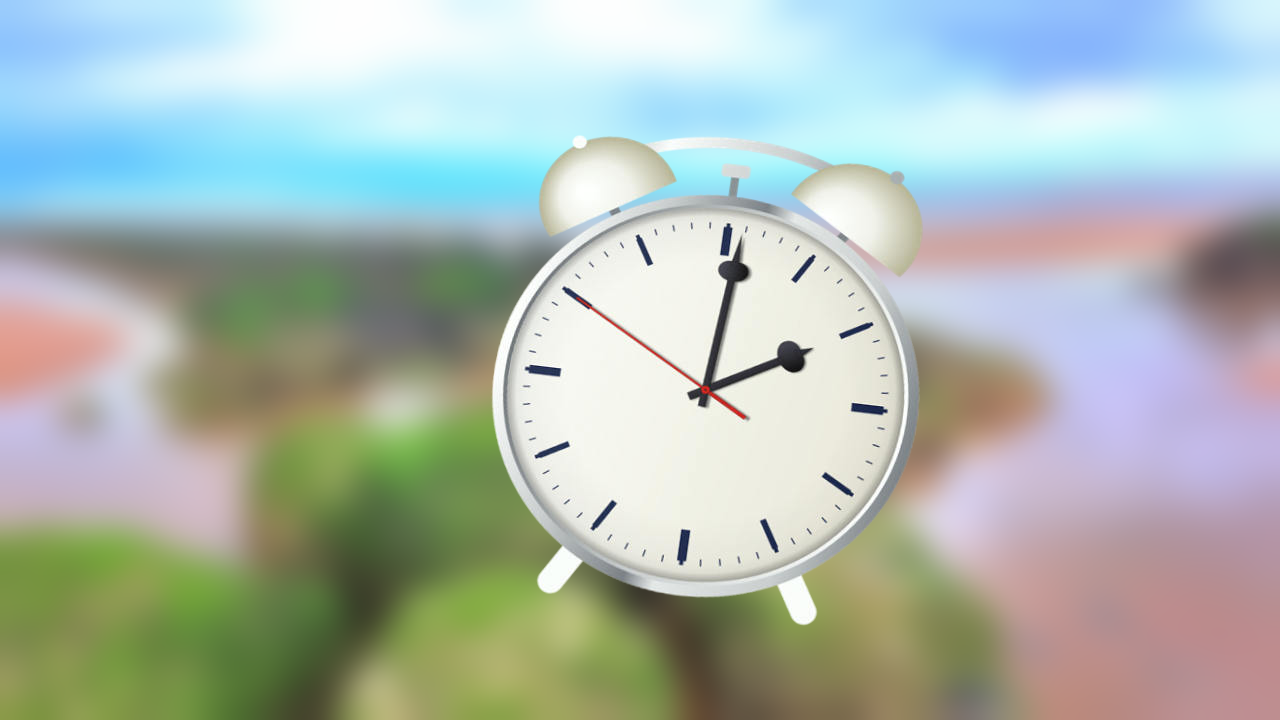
2h00m50s
